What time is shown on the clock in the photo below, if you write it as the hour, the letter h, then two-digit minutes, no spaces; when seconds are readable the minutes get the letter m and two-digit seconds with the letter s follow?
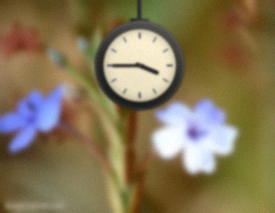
3h45
